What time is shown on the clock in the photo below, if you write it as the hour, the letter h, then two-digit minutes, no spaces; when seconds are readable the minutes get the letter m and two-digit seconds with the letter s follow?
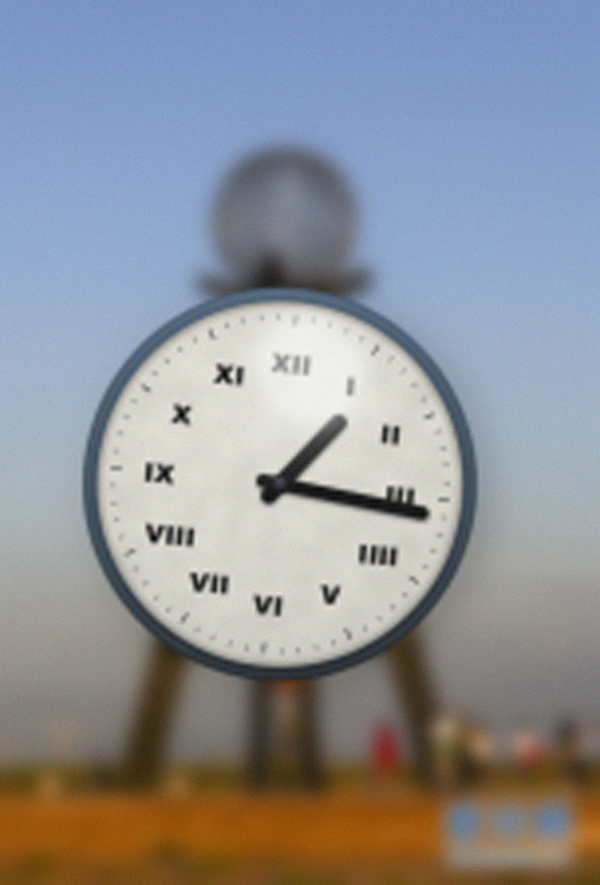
1h16
